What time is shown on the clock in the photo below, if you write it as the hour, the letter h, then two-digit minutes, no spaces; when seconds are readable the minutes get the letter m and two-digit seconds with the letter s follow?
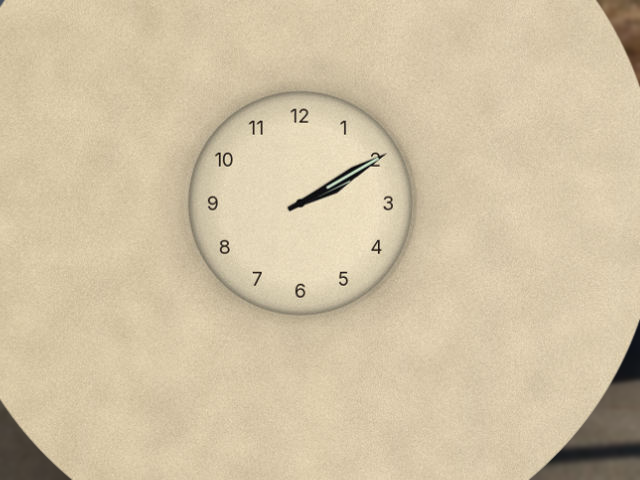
2h10
